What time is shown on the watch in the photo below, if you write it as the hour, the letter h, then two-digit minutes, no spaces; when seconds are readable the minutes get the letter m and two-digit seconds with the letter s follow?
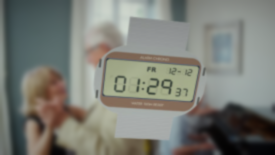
1h29
